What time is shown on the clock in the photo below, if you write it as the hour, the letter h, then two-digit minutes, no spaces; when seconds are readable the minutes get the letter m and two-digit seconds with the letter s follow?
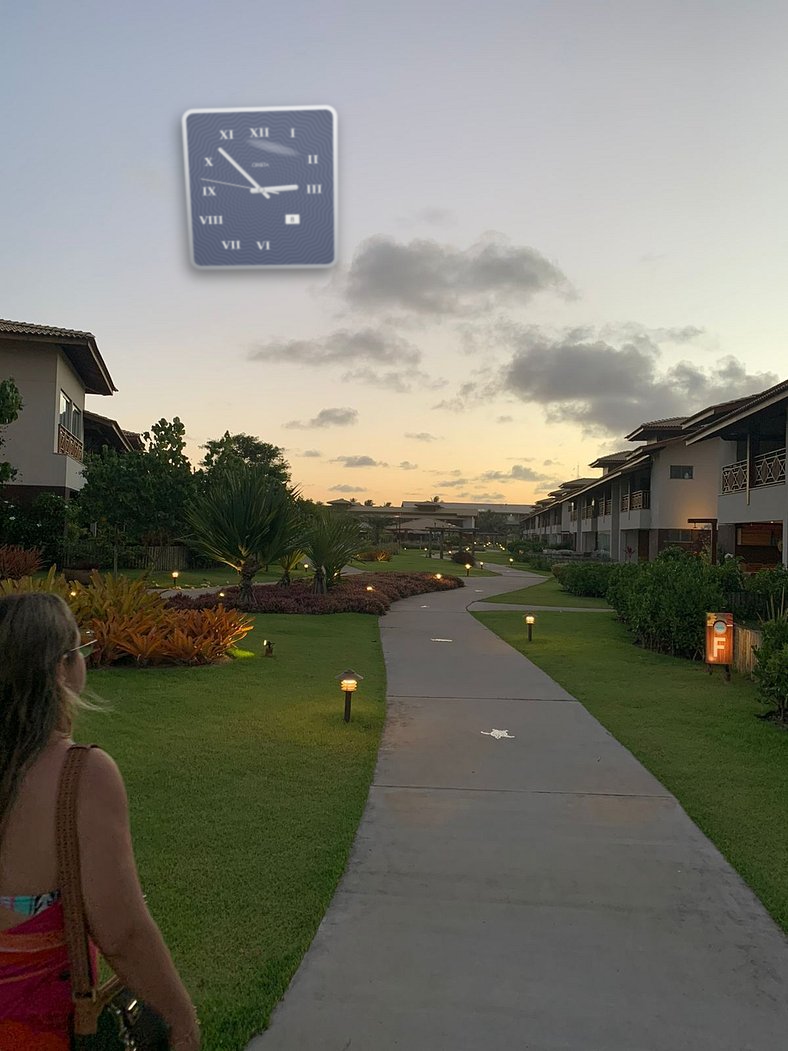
2h52m47s
